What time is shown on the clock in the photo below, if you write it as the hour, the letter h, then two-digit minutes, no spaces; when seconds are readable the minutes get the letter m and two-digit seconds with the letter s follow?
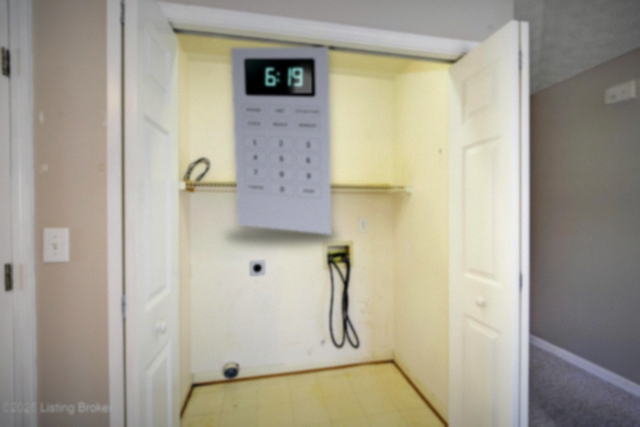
6h19
